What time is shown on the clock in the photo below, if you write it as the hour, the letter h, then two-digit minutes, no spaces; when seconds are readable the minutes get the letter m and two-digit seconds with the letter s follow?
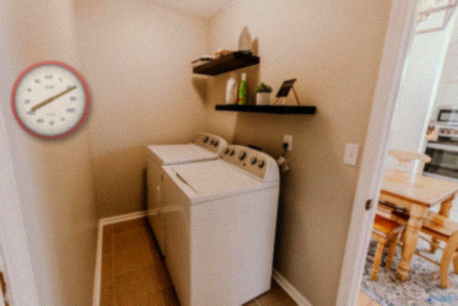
8h11
